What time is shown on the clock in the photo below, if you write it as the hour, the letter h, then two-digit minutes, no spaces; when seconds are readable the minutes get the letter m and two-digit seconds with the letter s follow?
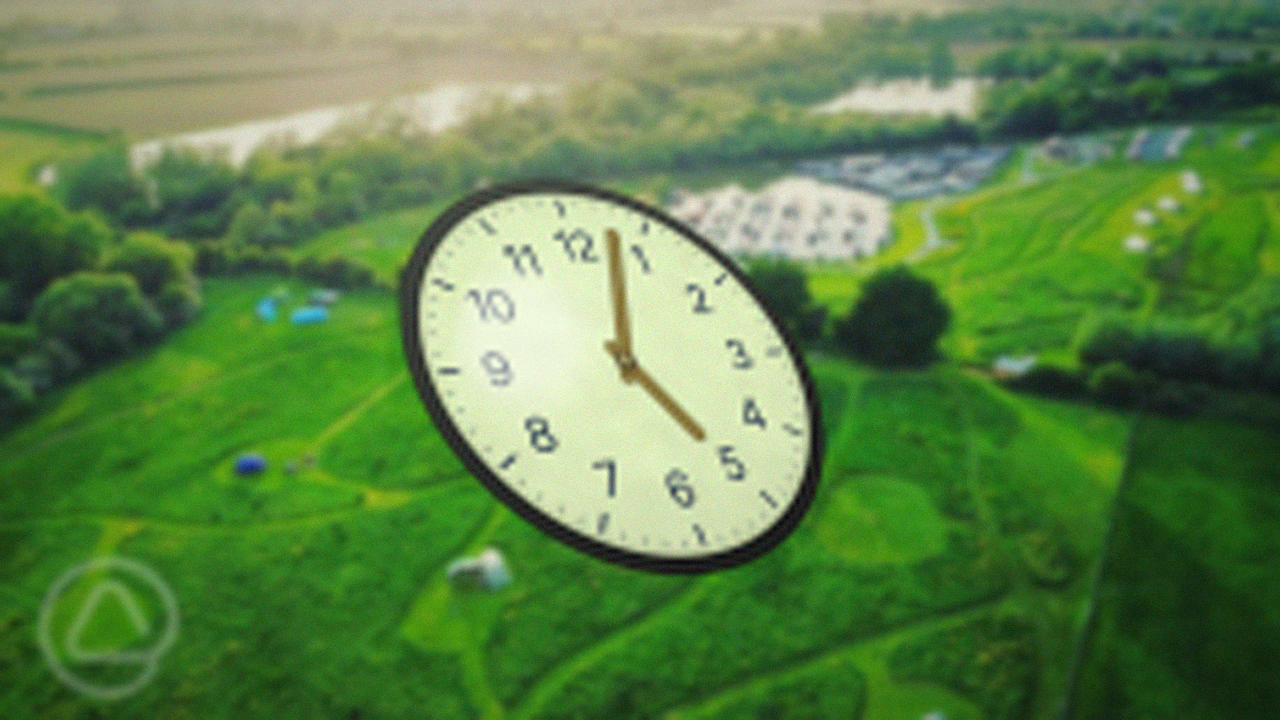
5h03
